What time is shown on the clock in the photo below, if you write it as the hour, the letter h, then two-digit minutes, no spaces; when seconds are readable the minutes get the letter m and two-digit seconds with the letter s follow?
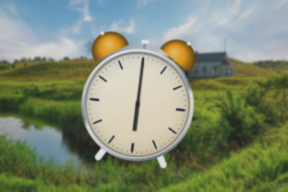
6h00
